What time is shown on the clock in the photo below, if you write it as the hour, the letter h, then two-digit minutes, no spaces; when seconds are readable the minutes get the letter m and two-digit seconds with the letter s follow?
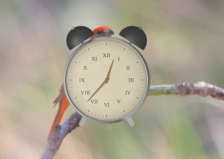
12h37
